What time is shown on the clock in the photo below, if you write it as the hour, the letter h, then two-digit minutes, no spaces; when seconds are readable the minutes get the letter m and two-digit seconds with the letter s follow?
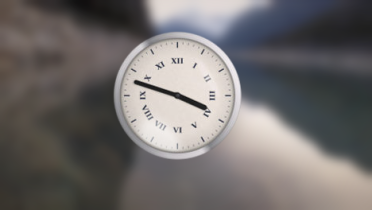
3h48
